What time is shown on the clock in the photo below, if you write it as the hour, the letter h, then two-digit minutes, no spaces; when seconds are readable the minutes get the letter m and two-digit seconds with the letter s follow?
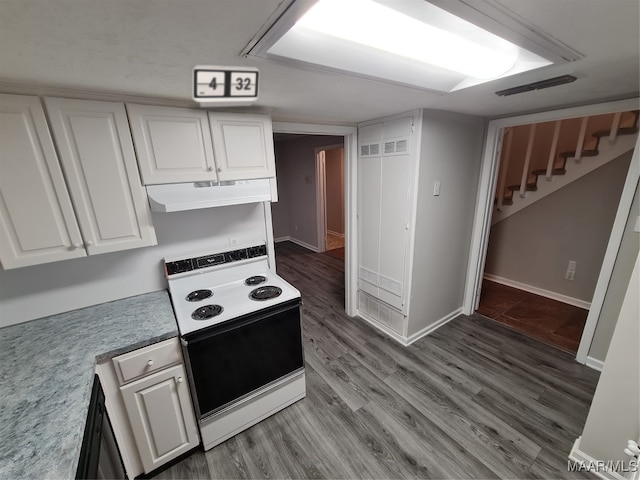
4h32
